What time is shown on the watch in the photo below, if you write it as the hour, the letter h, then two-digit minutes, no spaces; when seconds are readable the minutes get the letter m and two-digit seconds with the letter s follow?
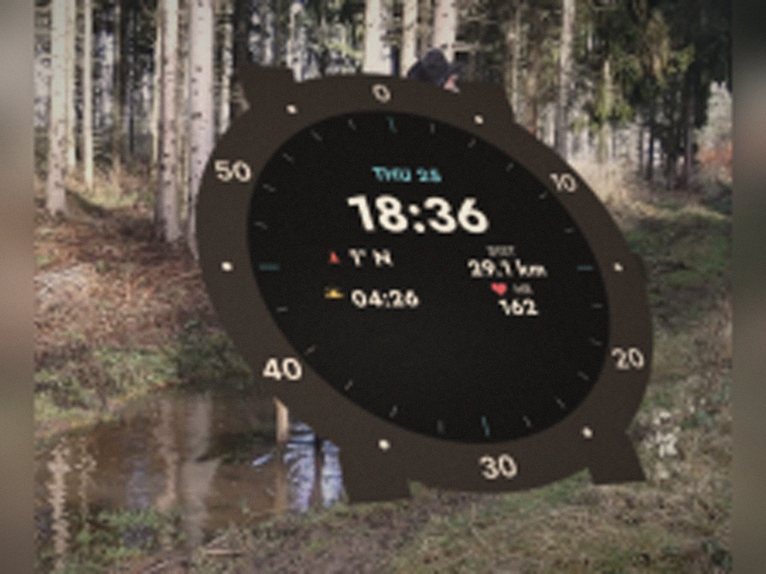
18h36
